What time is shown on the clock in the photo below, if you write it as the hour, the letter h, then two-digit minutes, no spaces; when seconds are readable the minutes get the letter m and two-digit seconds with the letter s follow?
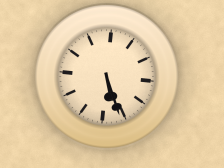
5h26
